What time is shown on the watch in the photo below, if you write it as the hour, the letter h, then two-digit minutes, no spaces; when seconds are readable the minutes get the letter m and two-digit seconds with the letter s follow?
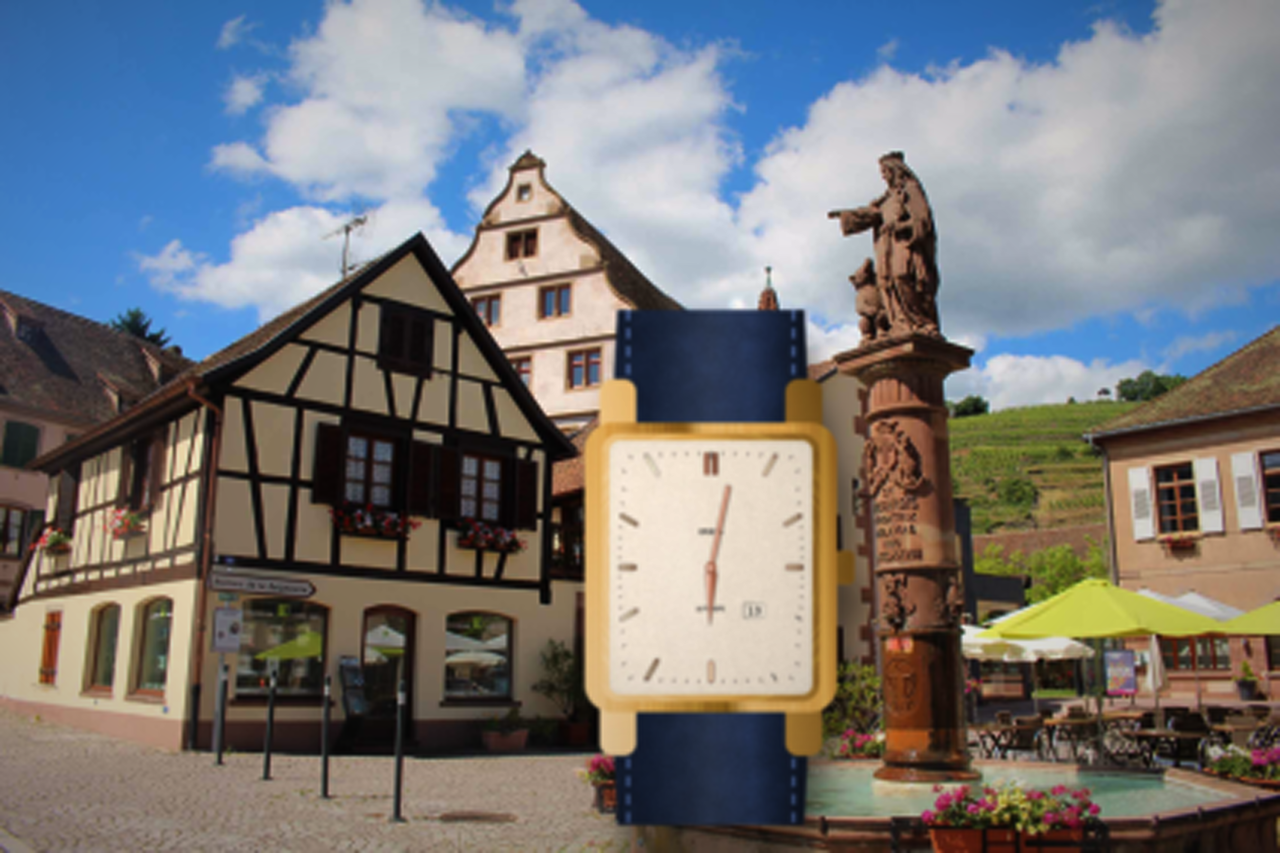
6h02
